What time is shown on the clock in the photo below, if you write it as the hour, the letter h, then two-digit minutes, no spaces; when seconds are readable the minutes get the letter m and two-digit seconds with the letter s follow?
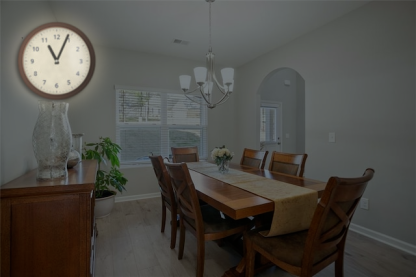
11h04
